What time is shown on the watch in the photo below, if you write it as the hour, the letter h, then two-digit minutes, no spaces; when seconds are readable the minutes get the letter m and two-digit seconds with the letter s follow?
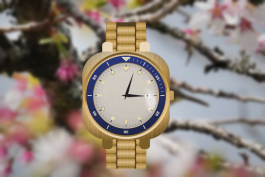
3h03
